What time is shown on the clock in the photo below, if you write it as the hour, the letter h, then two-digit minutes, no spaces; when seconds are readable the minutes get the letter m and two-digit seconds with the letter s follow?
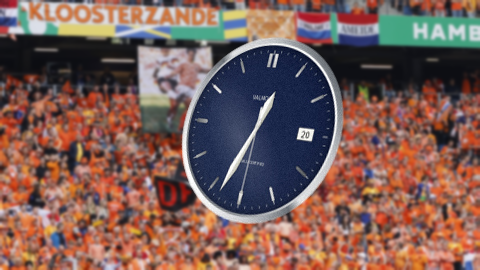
12h33m30s
